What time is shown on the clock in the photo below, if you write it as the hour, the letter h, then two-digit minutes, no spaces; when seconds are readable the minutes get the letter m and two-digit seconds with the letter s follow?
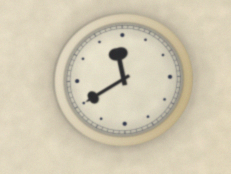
11h40
